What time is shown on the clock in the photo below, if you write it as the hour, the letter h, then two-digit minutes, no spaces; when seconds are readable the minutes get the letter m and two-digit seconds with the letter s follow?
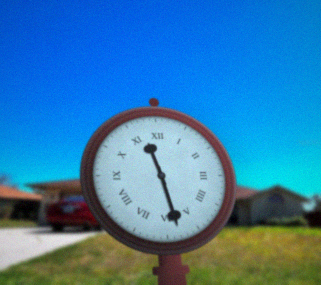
11h28
